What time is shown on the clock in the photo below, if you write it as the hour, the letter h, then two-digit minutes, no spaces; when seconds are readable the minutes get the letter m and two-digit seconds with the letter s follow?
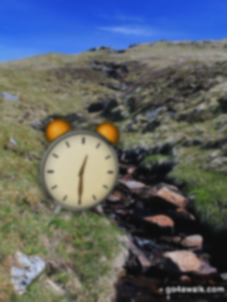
12h30
